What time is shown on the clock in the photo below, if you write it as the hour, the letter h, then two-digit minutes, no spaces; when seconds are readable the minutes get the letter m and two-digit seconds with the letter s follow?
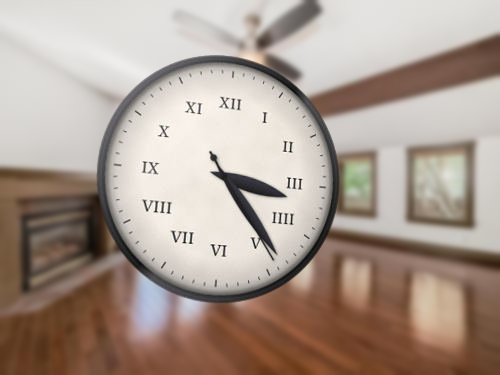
3h23m24s
